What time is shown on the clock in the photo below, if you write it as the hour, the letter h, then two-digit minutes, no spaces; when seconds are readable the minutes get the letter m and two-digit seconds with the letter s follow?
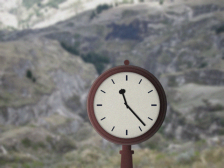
11h23
